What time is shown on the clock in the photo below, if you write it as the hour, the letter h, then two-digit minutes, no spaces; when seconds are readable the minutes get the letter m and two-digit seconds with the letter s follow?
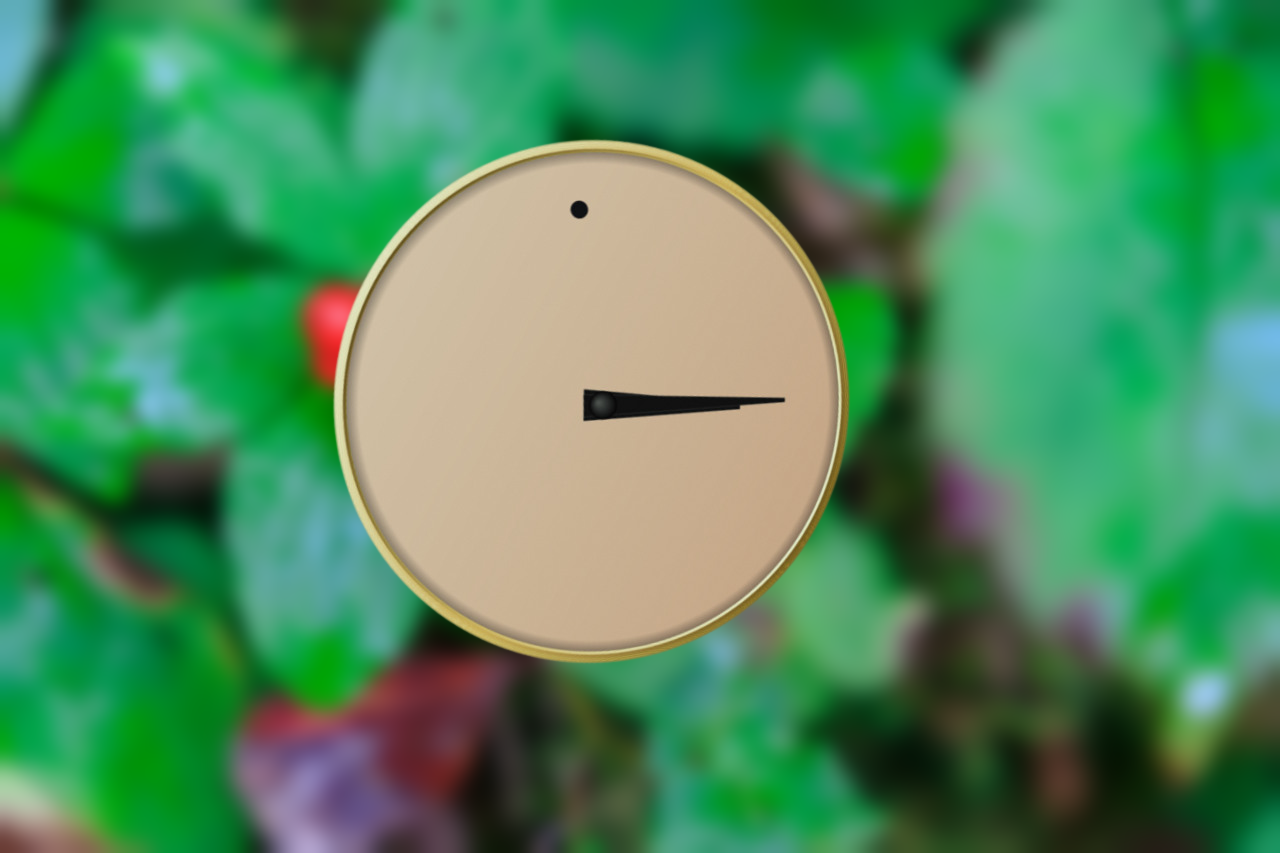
3h16
